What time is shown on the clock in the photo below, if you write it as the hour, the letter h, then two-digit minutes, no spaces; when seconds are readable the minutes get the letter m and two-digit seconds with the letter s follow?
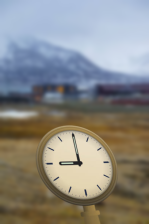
9h00
